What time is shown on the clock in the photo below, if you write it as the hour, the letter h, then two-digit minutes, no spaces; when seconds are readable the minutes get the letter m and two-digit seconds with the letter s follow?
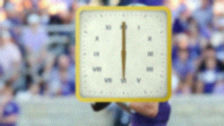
6h00
